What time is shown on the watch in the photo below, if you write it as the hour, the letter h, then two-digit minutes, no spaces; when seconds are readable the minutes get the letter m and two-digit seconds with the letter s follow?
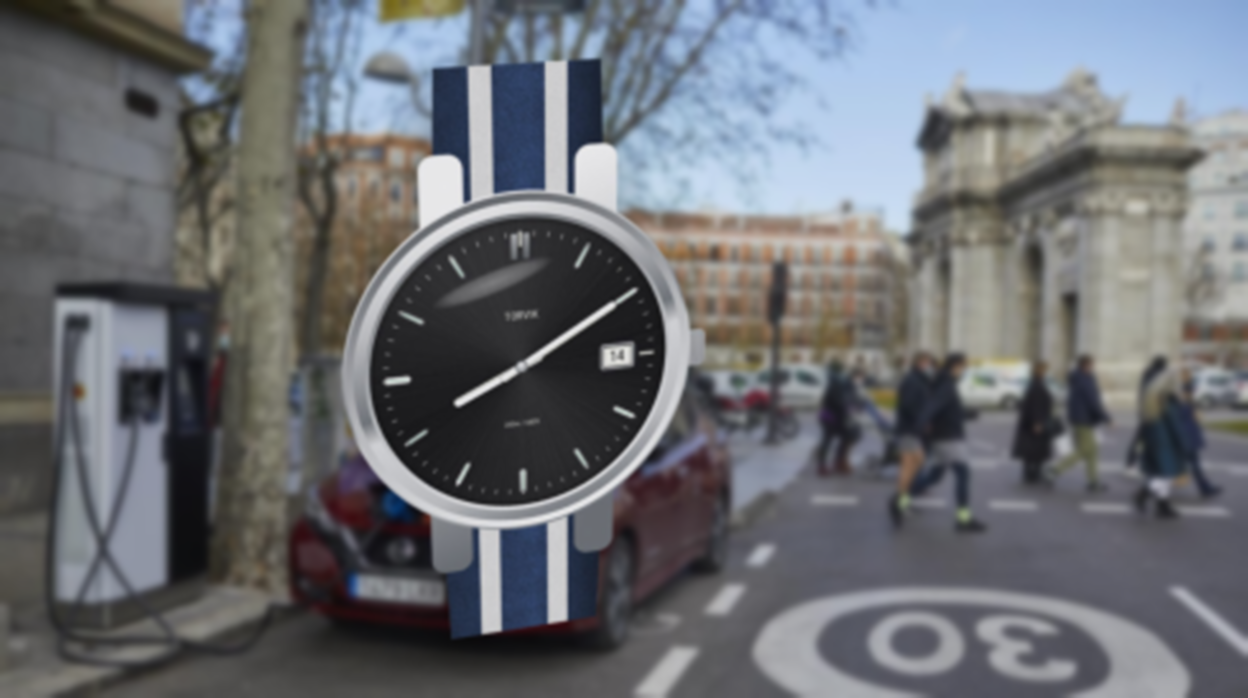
8h10
